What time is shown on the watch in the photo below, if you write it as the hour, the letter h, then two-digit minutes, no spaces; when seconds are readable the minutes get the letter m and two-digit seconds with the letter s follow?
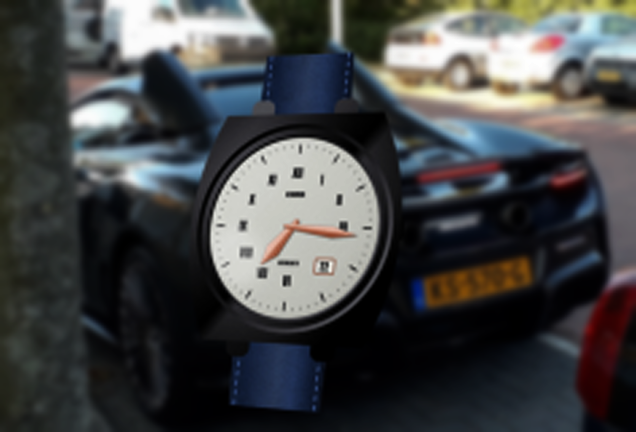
7h16
